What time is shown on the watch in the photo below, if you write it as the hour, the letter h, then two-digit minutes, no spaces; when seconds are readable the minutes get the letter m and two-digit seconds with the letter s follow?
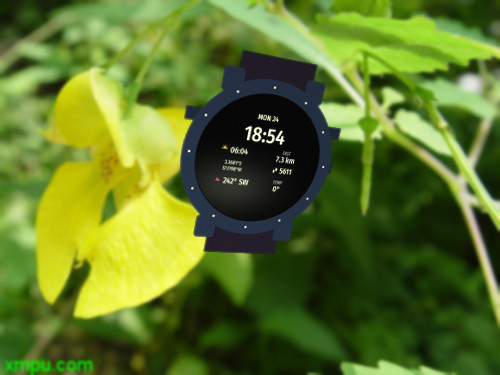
18h54
